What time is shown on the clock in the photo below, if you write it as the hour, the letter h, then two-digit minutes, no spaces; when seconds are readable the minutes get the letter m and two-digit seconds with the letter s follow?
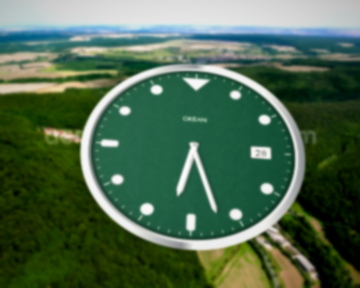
6h27
